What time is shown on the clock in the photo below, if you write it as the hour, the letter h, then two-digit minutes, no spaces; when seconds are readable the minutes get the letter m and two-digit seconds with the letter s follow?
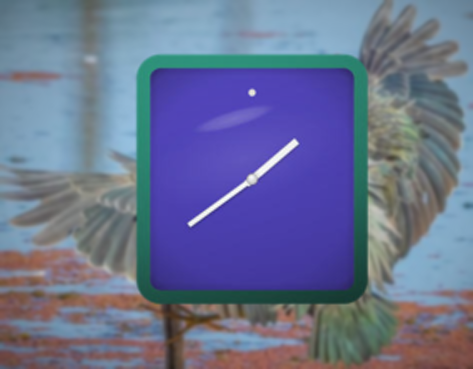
1h39
